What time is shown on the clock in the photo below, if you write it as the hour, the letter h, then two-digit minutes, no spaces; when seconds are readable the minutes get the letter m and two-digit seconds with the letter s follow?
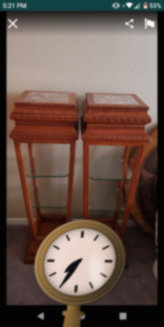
7h35
